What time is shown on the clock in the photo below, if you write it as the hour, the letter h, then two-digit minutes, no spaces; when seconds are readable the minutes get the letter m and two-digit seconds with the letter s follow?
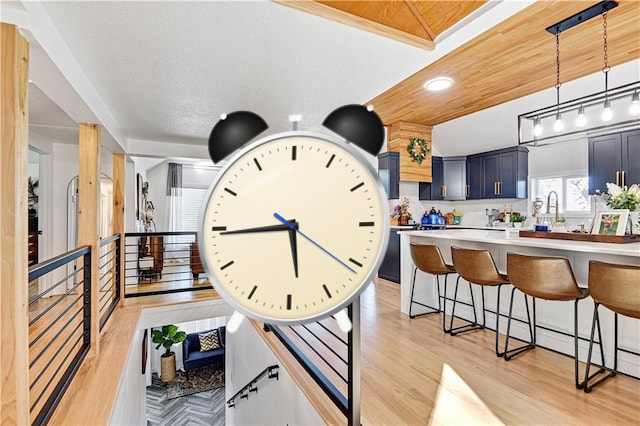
5h44m21s
